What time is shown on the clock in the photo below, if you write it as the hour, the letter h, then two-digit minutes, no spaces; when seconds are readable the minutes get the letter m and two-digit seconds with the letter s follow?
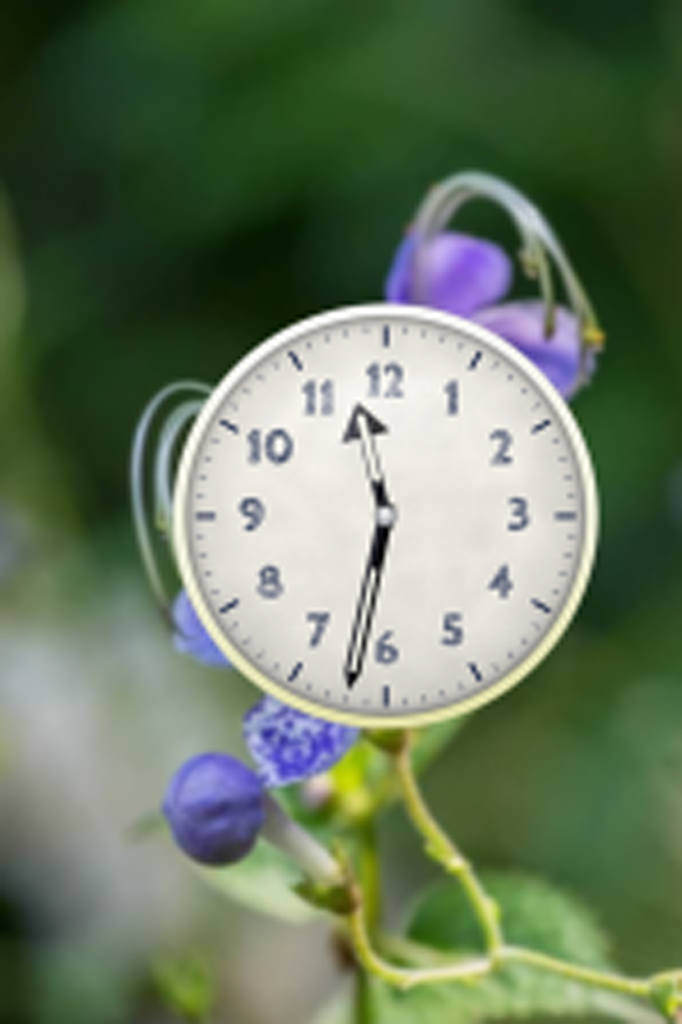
11h32
